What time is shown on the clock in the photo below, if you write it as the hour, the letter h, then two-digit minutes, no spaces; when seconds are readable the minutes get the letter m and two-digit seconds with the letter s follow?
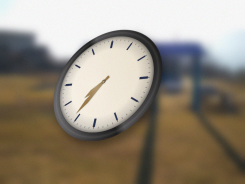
7h36
